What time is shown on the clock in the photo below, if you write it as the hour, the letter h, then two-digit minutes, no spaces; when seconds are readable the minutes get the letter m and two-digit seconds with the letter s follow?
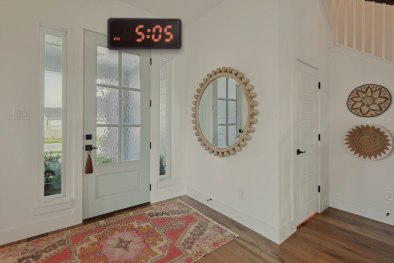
5h05
